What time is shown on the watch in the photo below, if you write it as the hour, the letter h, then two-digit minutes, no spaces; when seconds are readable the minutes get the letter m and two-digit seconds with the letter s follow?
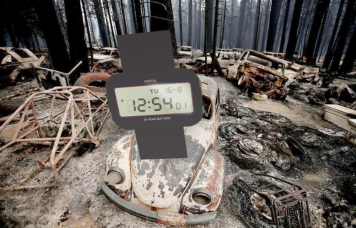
12h54m01s
